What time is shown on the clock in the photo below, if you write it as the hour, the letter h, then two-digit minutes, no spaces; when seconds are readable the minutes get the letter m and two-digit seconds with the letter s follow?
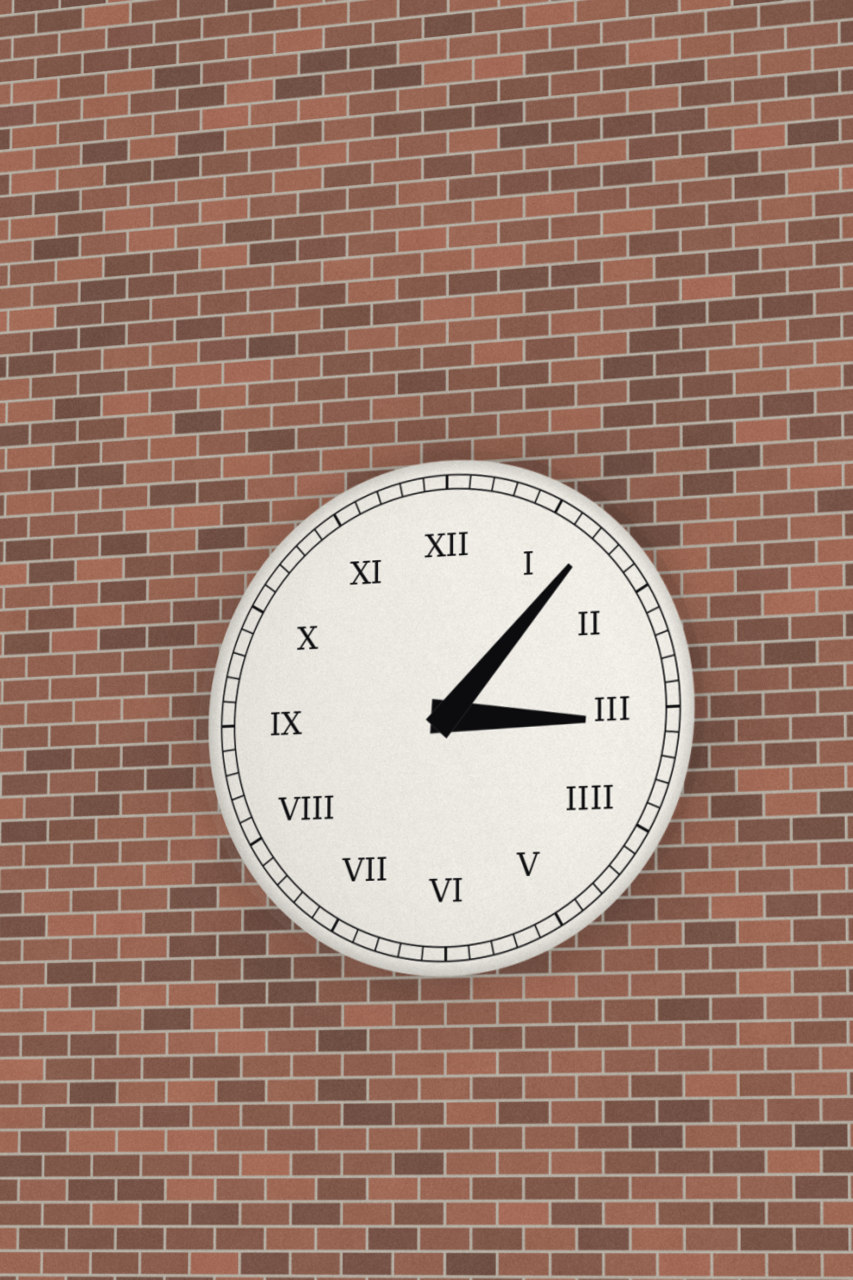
3h07
